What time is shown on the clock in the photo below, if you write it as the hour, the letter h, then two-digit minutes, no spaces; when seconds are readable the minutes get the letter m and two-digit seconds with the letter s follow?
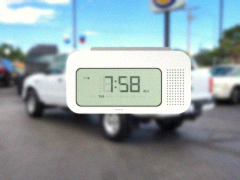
7h58
